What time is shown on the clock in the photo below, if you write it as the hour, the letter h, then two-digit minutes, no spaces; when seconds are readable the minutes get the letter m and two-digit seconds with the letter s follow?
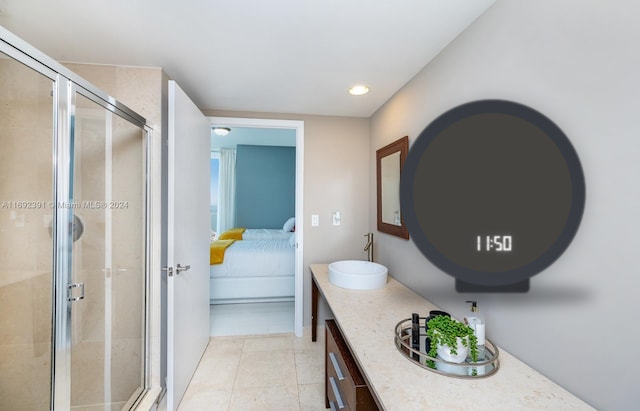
11h50
